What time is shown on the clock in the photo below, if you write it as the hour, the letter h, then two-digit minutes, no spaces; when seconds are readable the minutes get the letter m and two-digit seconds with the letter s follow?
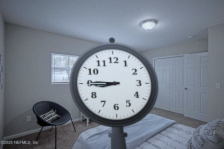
8h45
